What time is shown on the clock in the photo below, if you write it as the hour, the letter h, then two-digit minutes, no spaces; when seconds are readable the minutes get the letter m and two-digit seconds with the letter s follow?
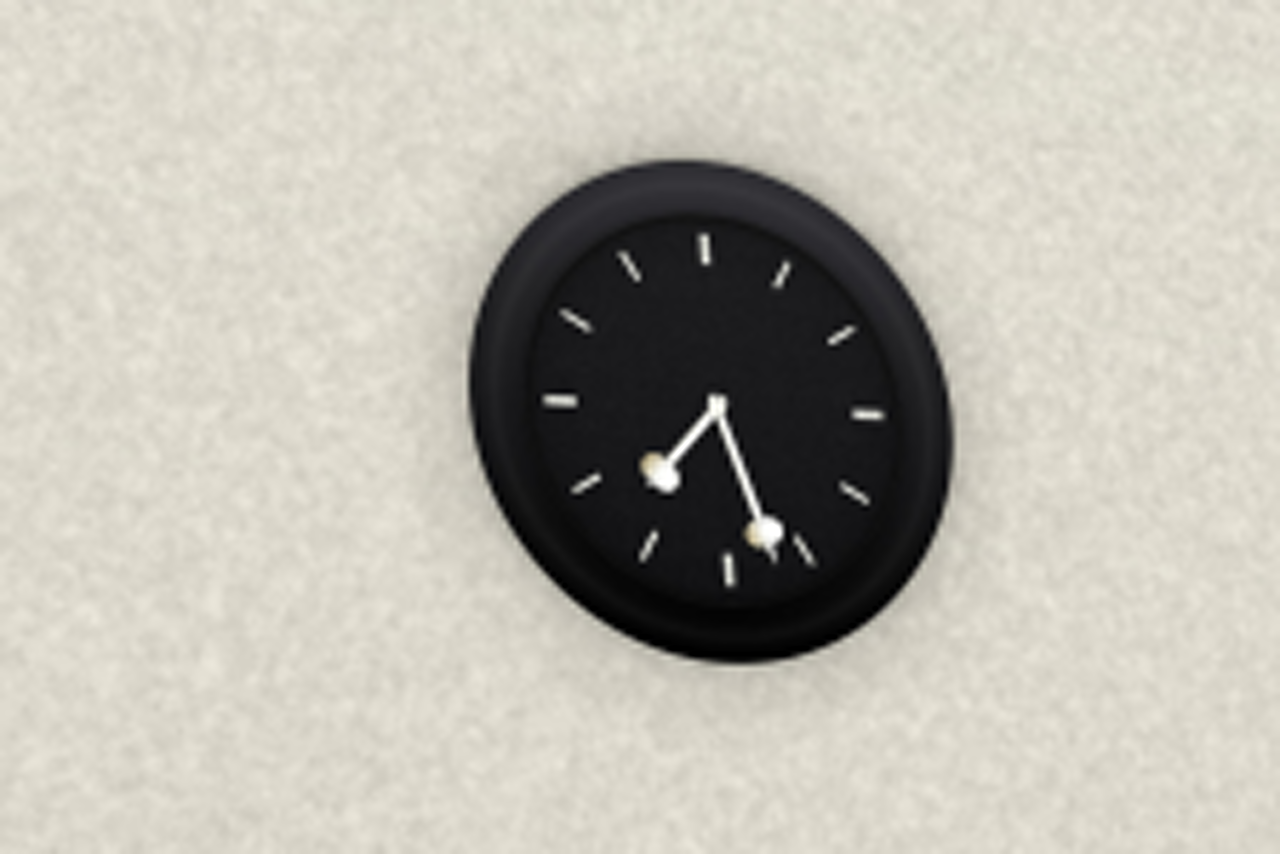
7h27
